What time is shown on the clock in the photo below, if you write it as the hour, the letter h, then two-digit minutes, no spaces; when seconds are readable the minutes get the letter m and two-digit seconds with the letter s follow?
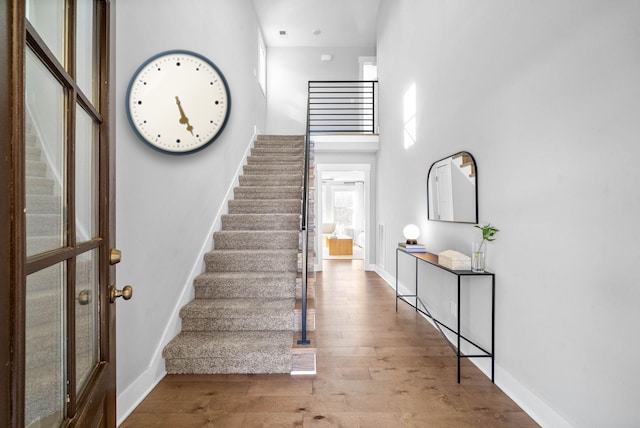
5h26
